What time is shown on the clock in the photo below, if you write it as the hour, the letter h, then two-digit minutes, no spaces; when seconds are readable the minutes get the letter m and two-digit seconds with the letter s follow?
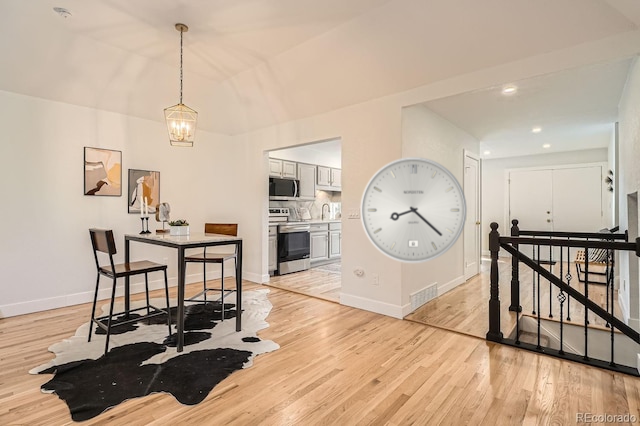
8h22
